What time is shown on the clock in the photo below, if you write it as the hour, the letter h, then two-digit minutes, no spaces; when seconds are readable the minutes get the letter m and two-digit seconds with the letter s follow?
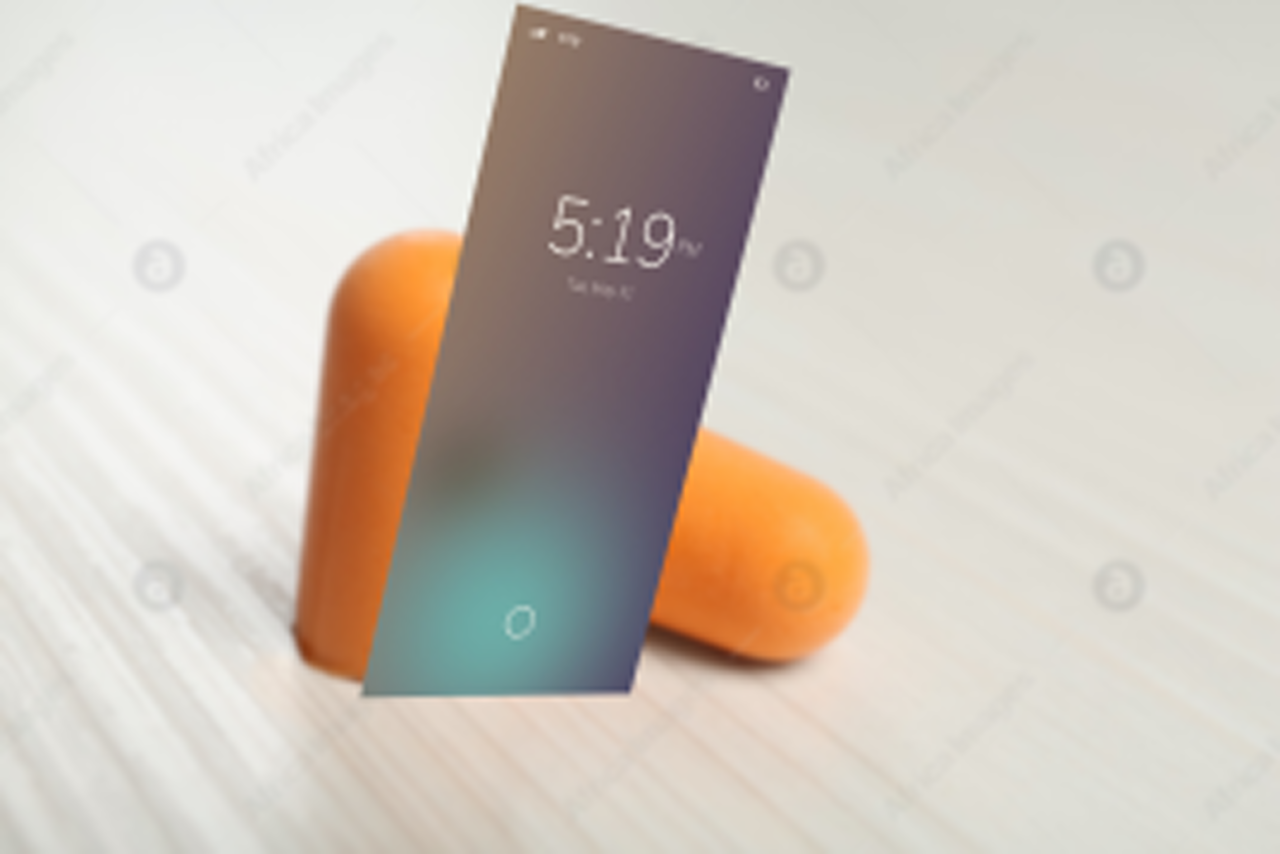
5h19
